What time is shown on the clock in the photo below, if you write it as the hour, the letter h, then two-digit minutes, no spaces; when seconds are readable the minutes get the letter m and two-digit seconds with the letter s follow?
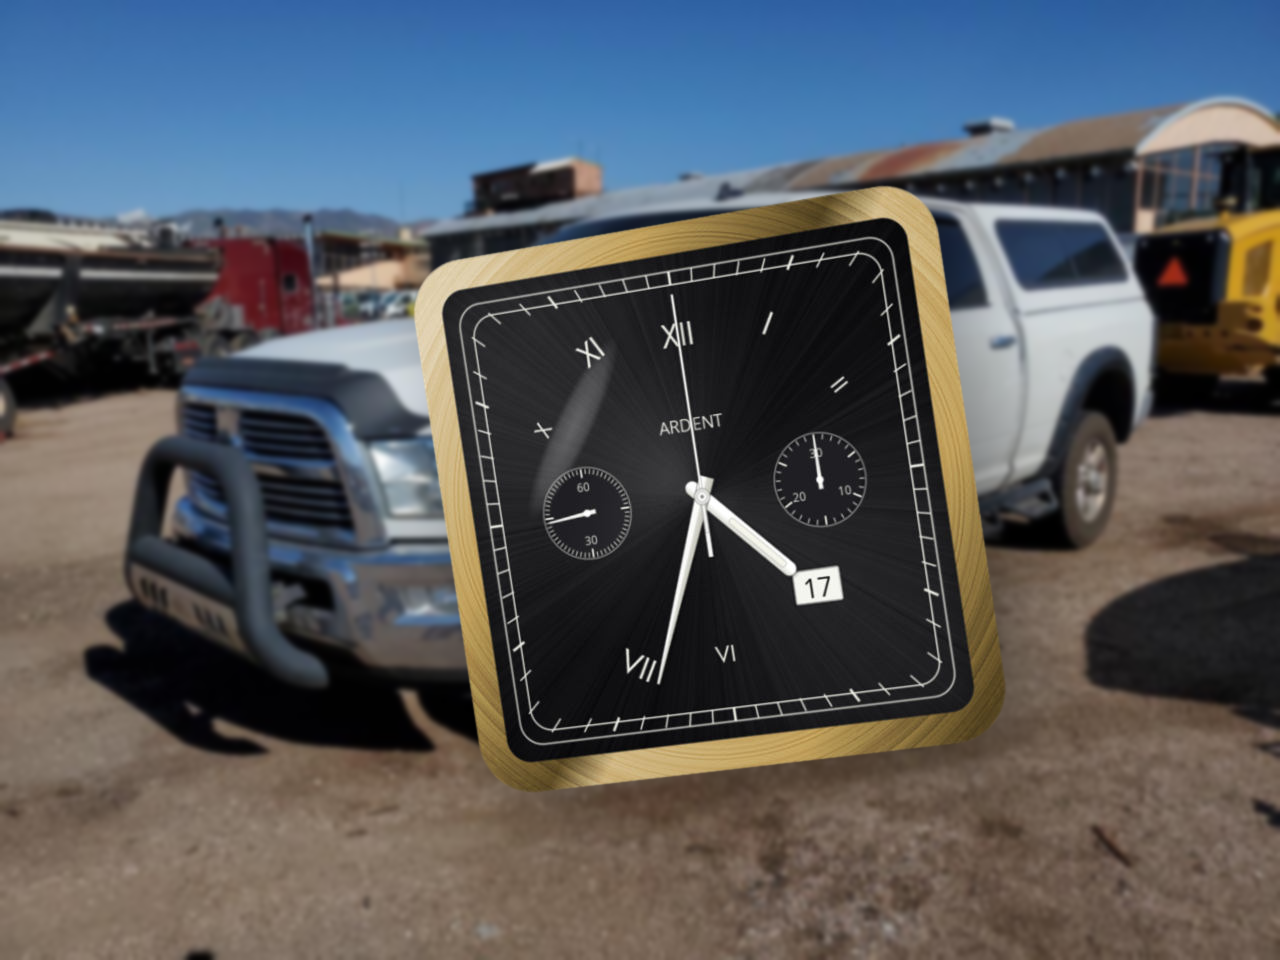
4h33m44s
